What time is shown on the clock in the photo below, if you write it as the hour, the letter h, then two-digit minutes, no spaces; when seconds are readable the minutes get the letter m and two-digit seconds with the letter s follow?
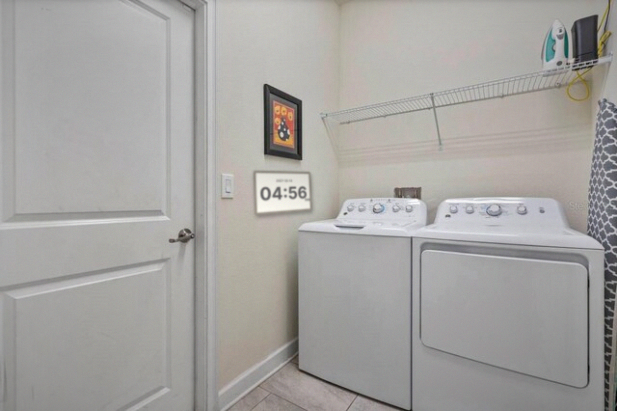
4h56
